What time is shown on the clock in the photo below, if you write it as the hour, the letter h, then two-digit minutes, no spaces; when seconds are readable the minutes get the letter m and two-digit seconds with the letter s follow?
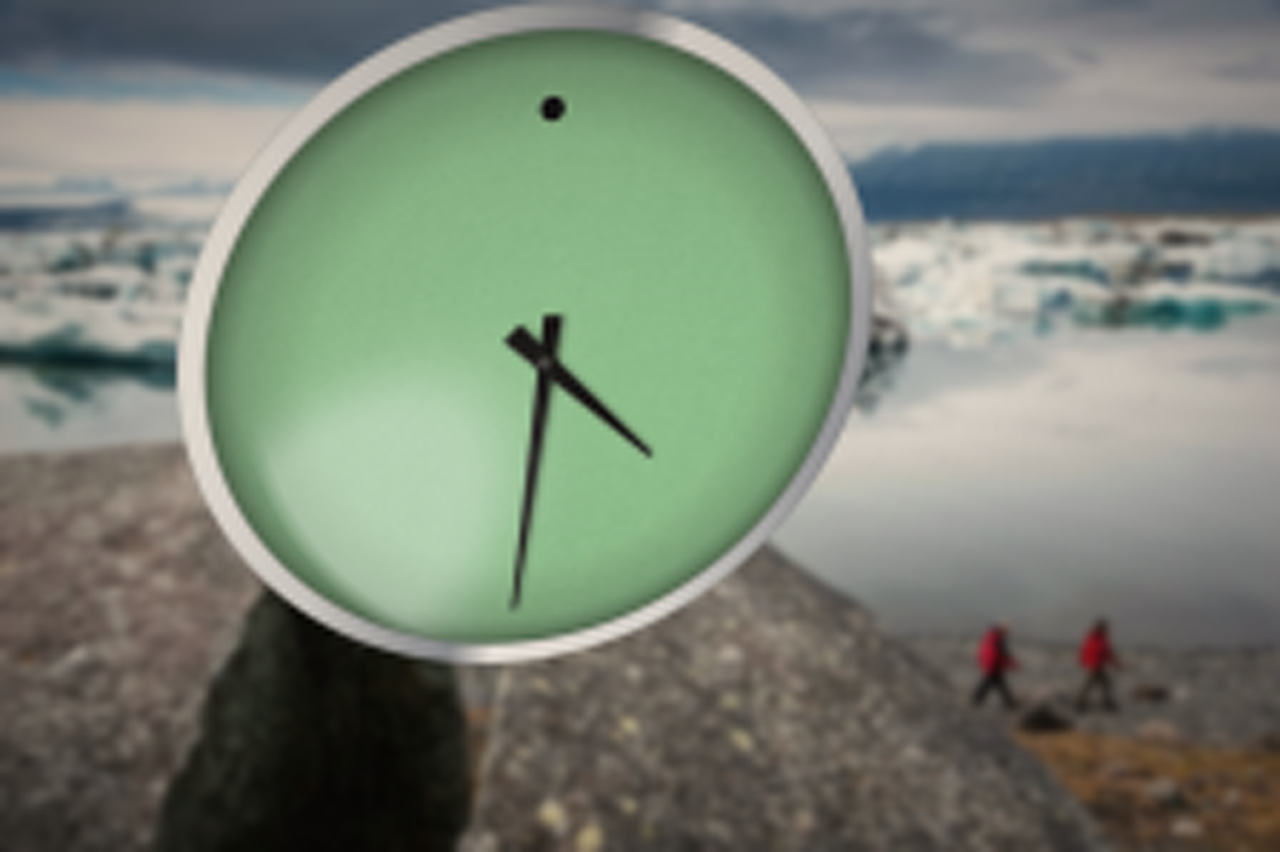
4h31
